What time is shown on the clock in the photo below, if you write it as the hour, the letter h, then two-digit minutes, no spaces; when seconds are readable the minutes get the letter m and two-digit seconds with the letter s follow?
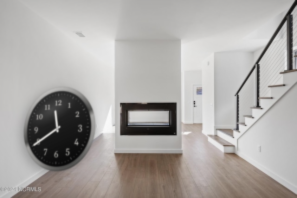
11h40
